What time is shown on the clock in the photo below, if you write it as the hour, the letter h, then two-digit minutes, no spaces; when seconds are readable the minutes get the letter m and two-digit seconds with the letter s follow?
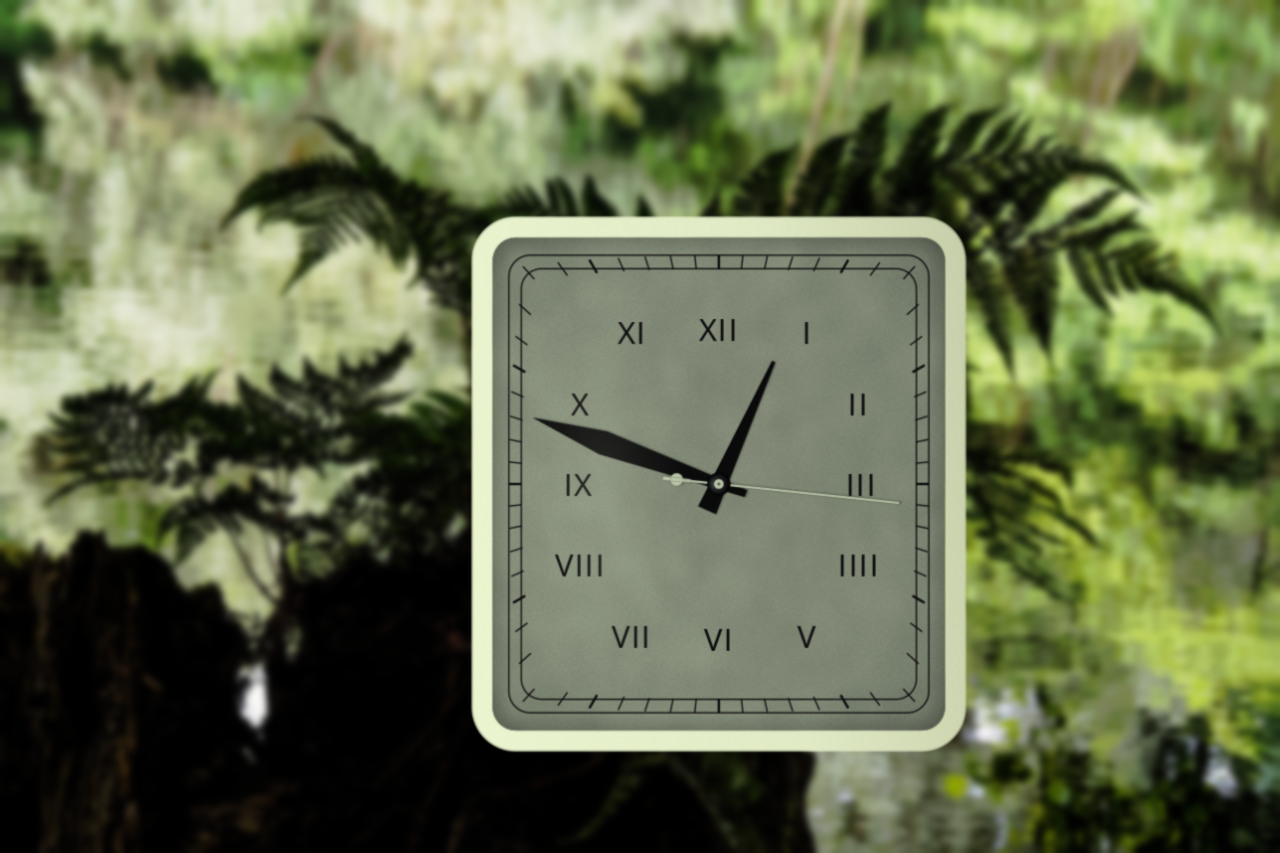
12h48m16s
